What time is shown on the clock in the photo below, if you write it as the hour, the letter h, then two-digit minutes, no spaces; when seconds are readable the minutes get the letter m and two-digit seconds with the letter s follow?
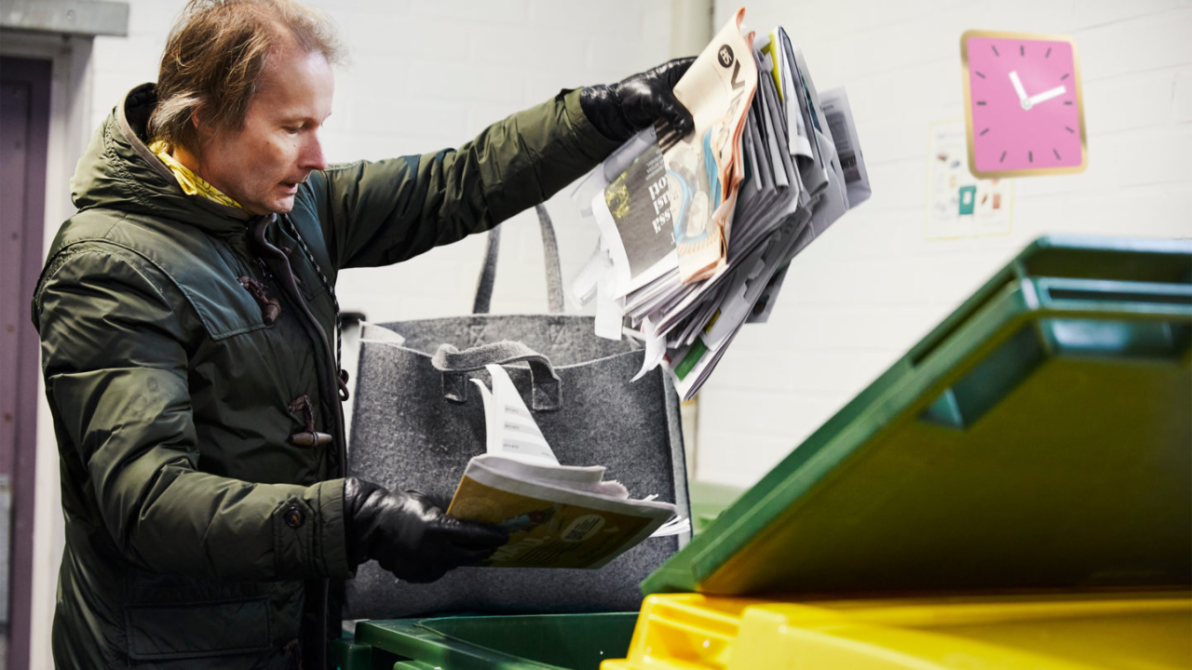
11h12
